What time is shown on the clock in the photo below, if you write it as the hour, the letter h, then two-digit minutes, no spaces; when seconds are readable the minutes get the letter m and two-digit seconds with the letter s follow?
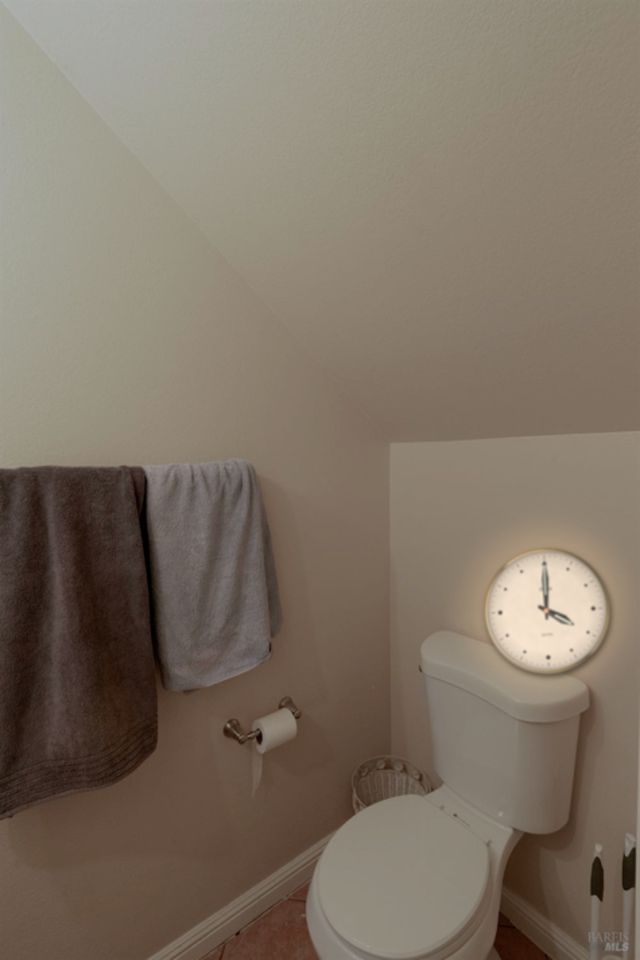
4h00
